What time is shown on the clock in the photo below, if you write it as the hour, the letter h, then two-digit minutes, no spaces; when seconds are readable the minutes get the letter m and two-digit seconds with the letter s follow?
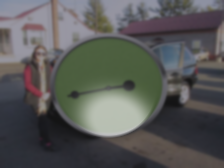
2h43
